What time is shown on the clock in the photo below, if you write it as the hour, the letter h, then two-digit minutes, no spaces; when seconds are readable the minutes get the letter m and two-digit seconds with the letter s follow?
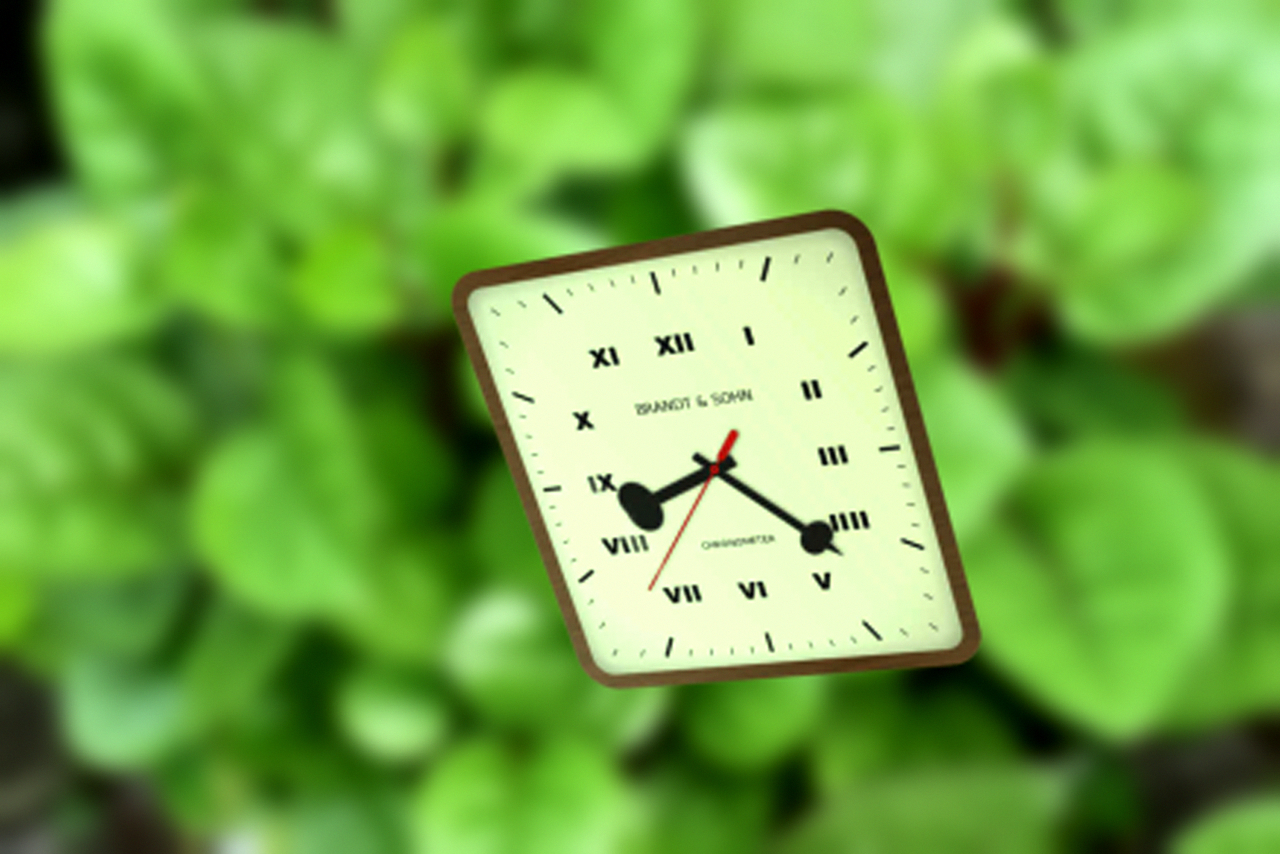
8h22m37s
